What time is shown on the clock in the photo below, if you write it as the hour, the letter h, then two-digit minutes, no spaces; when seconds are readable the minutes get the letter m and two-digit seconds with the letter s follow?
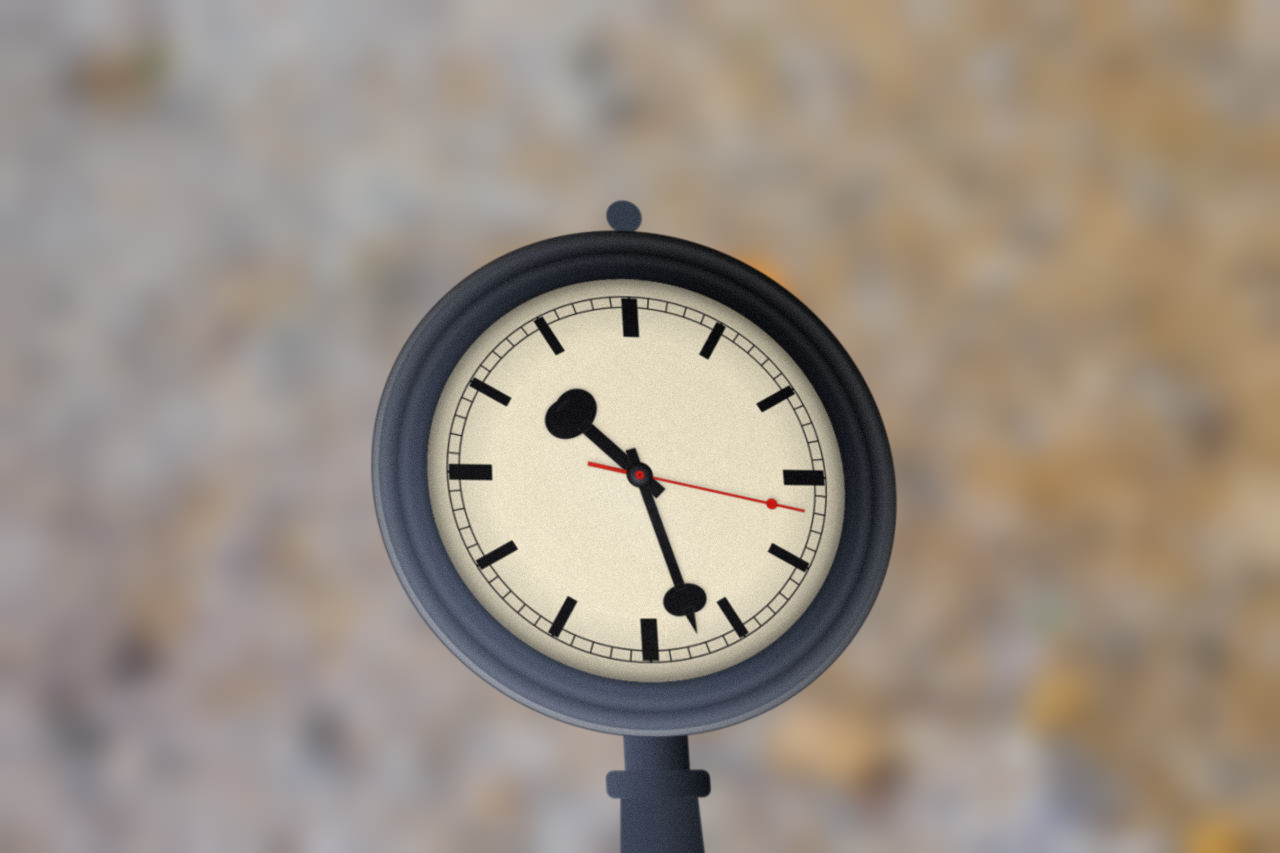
10h27m17s
